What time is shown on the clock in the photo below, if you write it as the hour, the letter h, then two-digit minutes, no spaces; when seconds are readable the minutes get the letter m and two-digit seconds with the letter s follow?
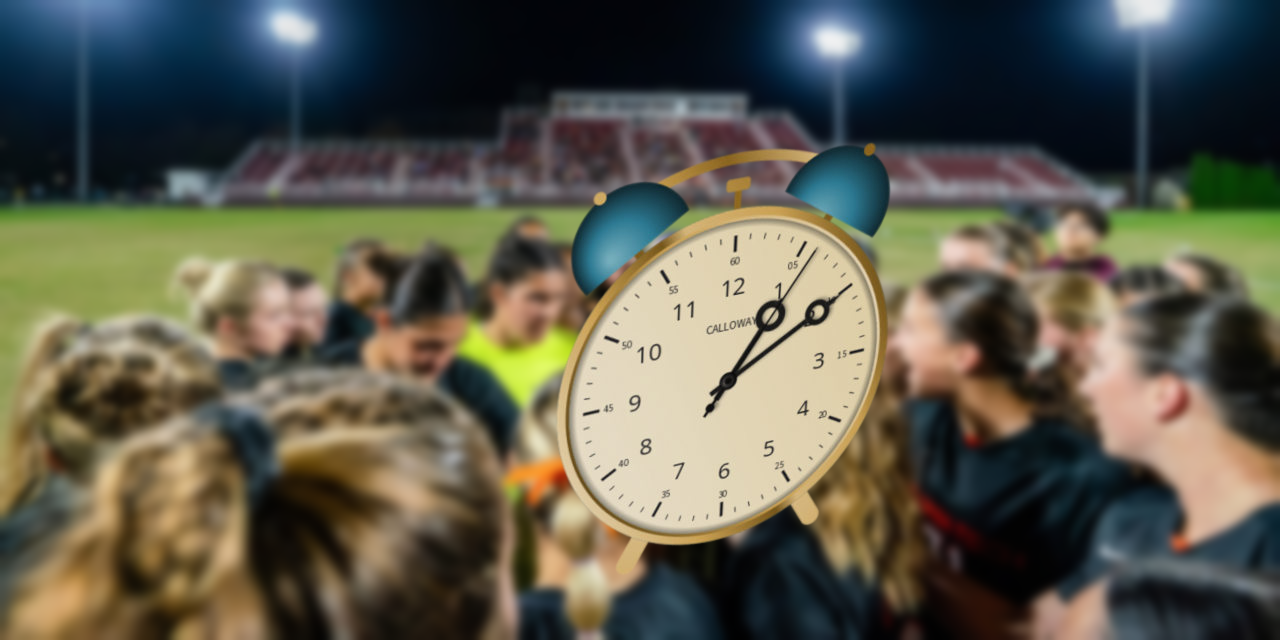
1h10m06s
